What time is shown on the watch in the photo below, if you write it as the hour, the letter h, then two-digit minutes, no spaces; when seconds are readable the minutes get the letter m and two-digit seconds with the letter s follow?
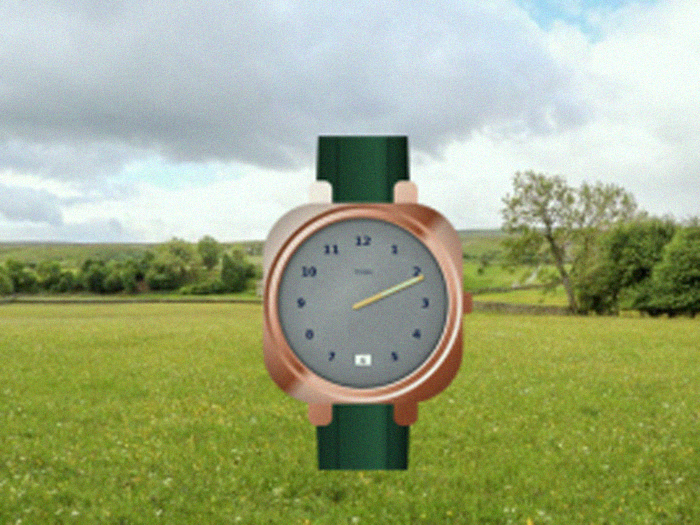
2h11
